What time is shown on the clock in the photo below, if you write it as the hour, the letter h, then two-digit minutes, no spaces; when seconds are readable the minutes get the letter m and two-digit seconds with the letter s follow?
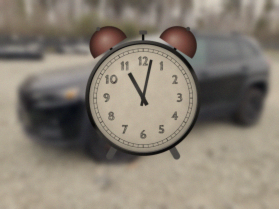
11h02
